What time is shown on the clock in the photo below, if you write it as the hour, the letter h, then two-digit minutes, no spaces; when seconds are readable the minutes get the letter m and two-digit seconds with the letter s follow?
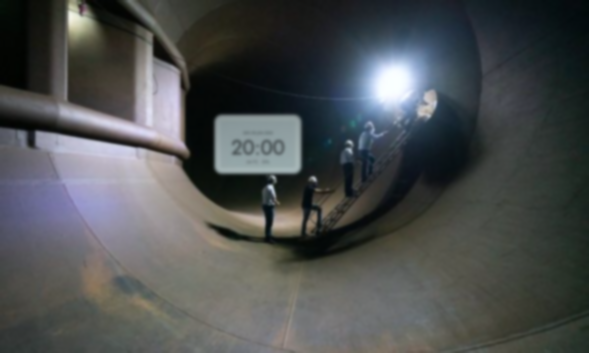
20h00
